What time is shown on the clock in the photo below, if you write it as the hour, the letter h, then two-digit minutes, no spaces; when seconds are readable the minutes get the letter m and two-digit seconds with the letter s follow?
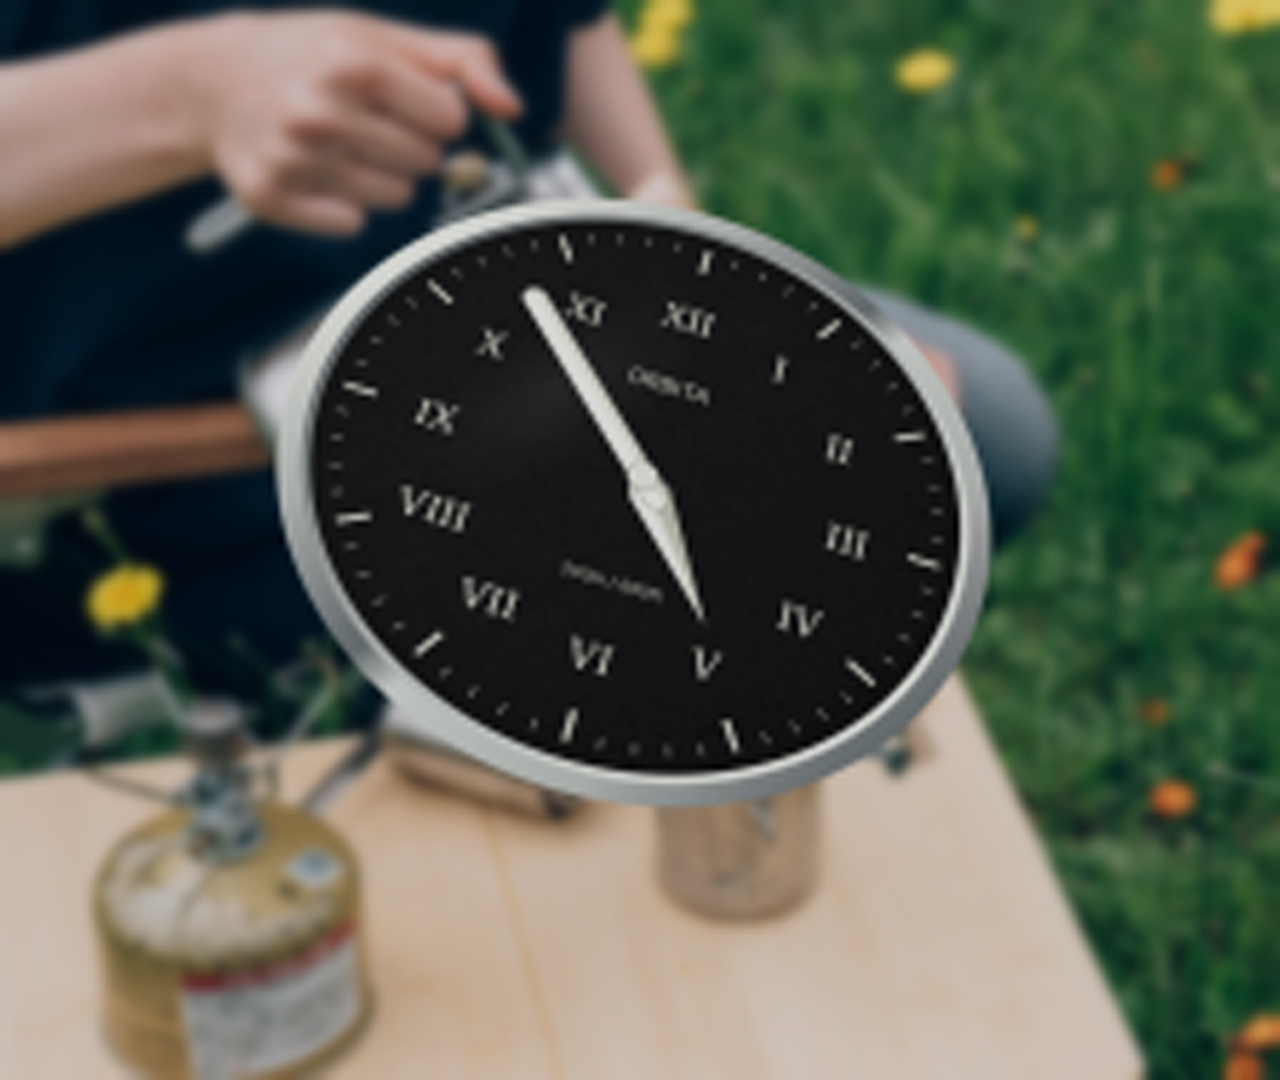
4h53
